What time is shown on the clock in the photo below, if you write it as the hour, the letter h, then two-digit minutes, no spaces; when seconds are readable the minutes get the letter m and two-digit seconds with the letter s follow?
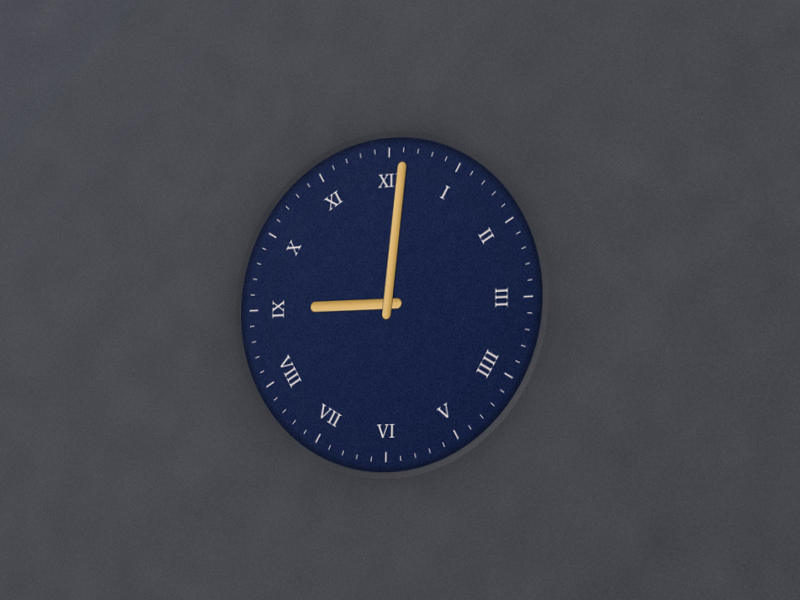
9h01
